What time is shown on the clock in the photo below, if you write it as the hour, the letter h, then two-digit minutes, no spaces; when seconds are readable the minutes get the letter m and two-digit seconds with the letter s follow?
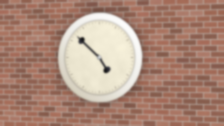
4h52
